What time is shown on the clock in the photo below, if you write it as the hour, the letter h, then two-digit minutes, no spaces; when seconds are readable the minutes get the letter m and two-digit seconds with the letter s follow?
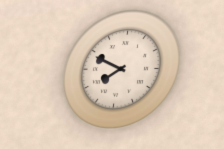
7h49
